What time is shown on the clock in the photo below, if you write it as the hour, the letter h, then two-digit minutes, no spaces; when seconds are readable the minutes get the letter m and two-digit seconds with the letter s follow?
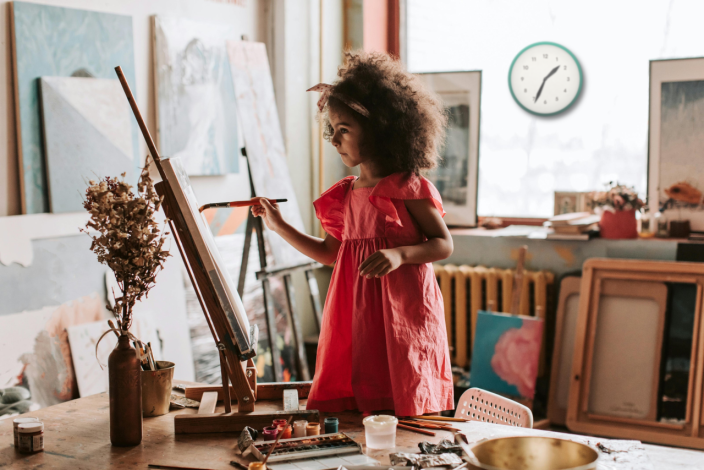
1h34
